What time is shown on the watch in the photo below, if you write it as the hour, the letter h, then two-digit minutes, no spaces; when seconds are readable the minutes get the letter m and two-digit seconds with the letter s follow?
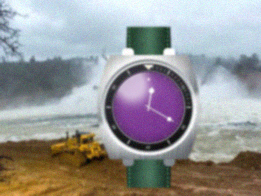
12h20
